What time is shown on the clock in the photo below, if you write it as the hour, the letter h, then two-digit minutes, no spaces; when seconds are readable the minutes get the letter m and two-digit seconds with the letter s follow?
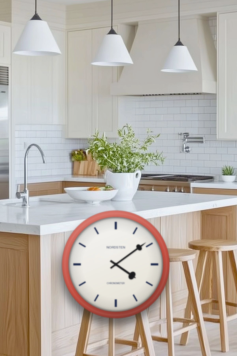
4h09
